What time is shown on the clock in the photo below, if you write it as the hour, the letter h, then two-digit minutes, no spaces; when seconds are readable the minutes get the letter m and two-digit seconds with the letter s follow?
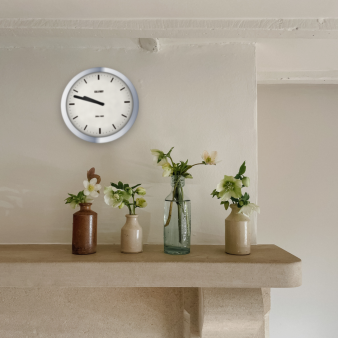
9h48
